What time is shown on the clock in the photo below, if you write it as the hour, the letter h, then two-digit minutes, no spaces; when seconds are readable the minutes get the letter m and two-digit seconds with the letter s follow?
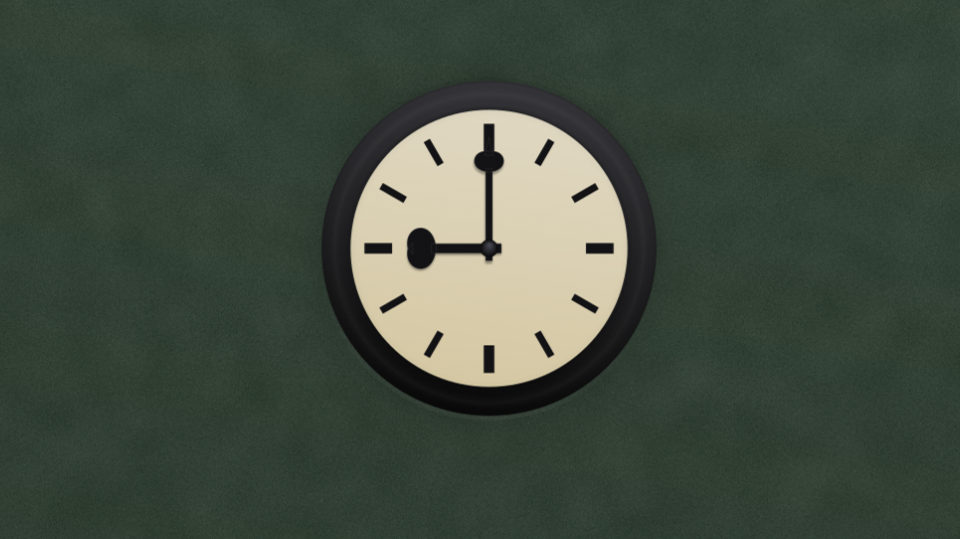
9h00
